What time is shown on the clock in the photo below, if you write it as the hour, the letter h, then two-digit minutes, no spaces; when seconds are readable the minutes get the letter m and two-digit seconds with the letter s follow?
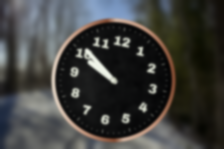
9h51
